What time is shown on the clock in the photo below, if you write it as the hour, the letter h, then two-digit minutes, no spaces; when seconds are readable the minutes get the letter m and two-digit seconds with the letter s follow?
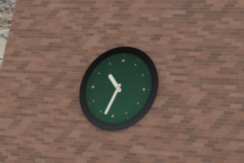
10h33
